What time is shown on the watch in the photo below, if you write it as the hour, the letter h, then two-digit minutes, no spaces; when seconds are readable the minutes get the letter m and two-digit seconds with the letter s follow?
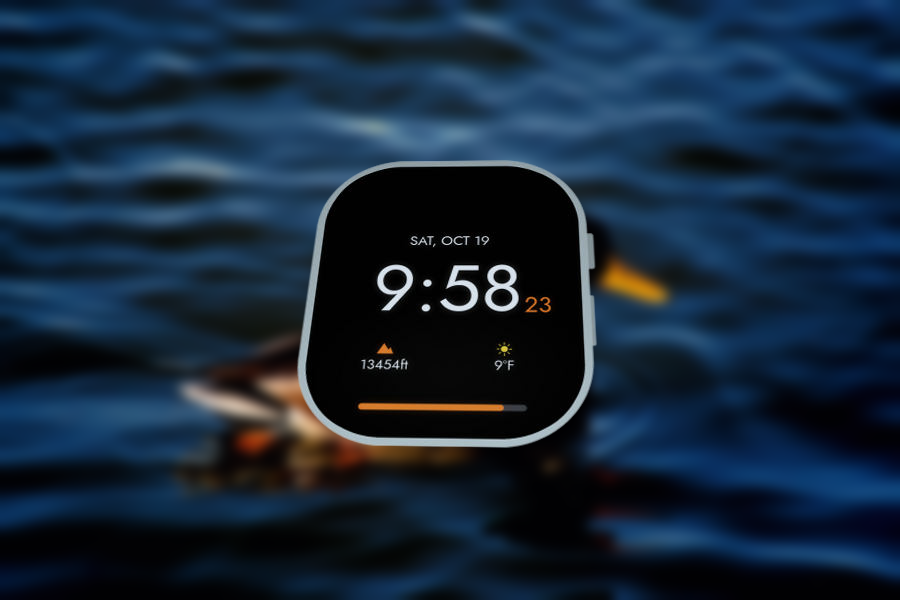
9h58m23s
